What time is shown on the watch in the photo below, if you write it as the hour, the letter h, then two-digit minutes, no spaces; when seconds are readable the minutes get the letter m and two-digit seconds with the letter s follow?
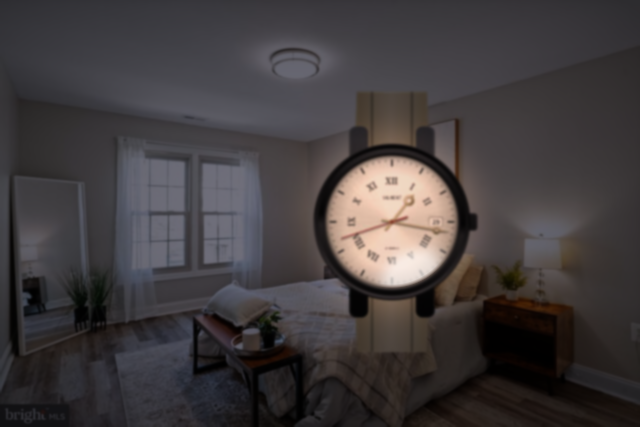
1h16m42s
